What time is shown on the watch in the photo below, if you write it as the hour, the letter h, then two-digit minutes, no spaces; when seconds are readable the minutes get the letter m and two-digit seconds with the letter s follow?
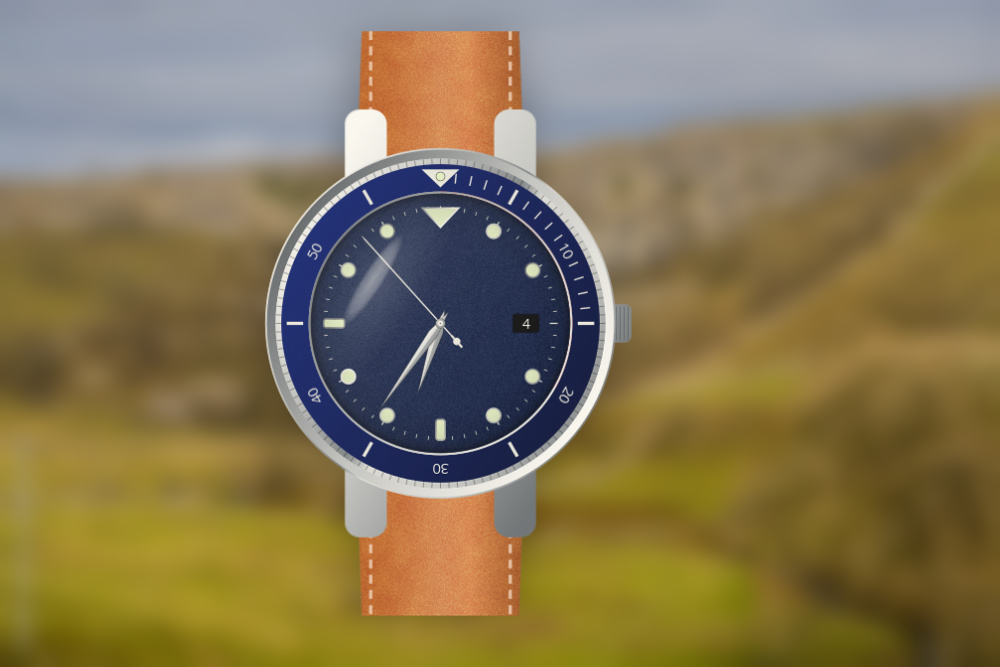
6h35m53s
